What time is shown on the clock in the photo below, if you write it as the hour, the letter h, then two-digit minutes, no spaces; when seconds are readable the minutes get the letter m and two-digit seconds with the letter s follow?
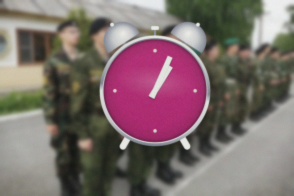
1h04
